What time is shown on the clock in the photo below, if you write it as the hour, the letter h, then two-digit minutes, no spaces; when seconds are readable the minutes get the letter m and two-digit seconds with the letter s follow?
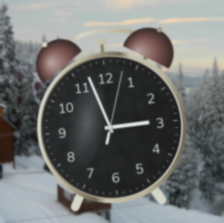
2h57m03s
